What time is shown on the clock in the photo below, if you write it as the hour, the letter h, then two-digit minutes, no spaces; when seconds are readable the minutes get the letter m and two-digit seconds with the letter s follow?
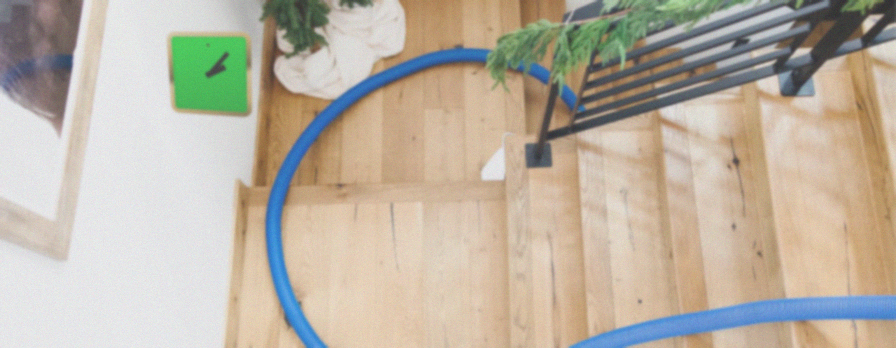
2h07
